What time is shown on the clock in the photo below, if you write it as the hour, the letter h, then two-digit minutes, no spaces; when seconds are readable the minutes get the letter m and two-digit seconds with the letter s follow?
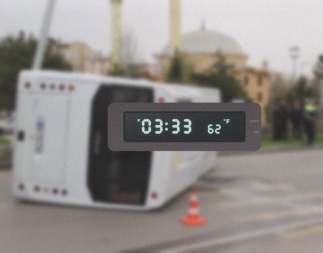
3h33
